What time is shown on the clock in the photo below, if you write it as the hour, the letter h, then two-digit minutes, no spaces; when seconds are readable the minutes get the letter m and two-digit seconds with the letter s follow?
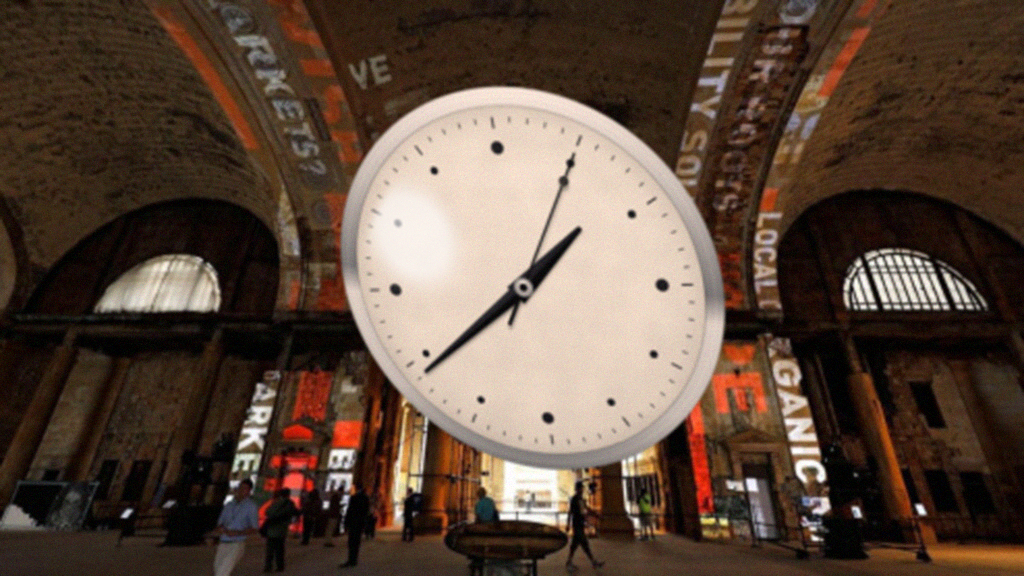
1h39m05s
